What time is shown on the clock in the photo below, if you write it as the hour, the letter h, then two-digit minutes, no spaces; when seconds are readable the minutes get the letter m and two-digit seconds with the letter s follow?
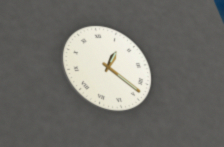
1h23
